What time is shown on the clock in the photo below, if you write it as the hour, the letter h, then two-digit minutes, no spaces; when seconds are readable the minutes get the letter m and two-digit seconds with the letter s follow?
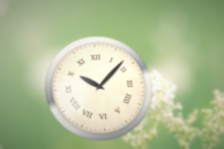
10h08
